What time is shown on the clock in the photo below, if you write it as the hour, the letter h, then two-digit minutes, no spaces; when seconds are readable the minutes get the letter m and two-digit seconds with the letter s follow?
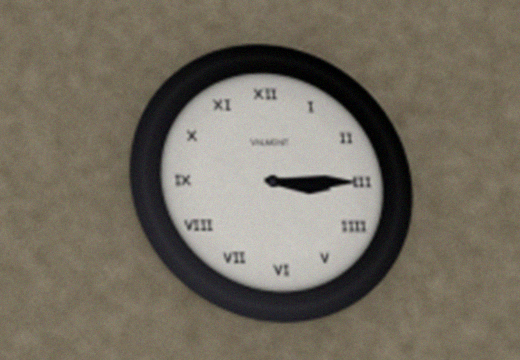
3h15
